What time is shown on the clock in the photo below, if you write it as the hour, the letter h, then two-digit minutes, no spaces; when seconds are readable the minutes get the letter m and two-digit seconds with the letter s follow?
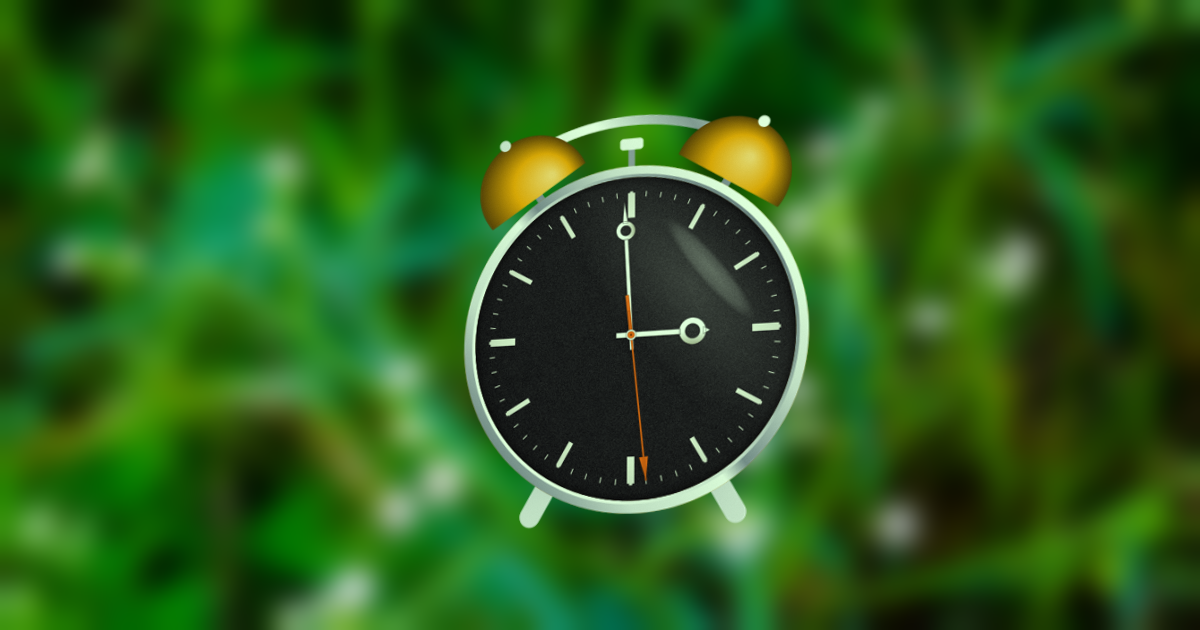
2h59m29s
